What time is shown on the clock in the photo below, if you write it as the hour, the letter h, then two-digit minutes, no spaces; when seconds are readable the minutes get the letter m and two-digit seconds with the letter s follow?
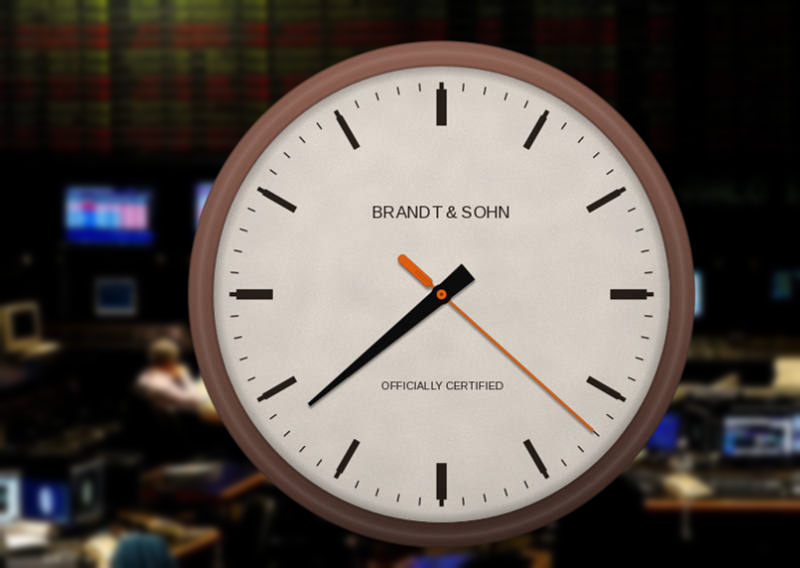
7h38m22s
